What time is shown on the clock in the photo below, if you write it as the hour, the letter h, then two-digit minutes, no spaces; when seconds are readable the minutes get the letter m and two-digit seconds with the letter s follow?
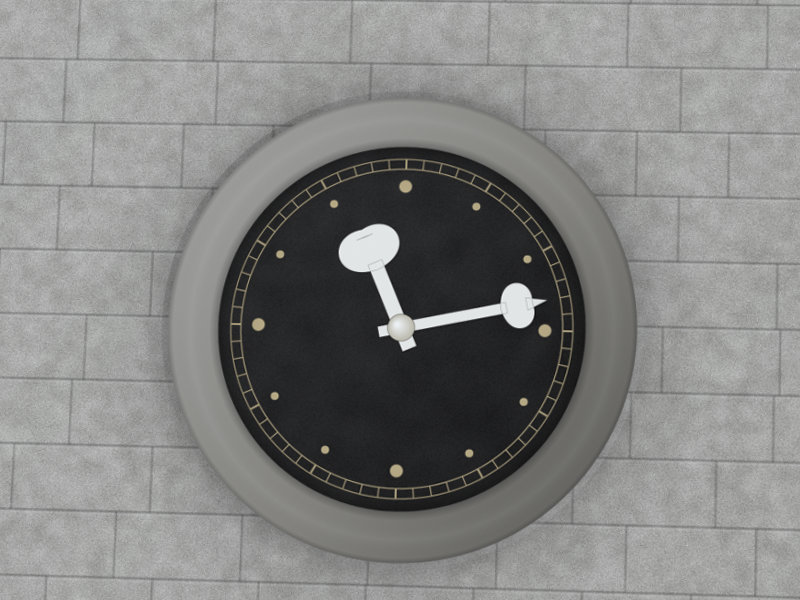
11h13
